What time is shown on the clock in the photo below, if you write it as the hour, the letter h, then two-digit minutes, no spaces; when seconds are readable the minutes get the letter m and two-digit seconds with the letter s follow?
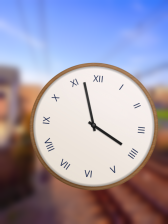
3h57
